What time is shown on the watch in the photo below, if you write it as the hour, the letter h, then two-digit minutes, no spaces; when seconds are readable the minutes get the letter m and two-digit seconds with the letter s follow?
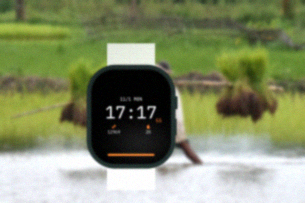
17h17
